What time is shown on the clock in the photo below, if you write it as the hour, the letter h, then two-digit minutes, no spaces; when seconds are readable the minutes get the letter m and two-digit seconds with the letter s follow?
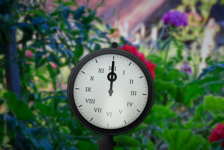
12h00
